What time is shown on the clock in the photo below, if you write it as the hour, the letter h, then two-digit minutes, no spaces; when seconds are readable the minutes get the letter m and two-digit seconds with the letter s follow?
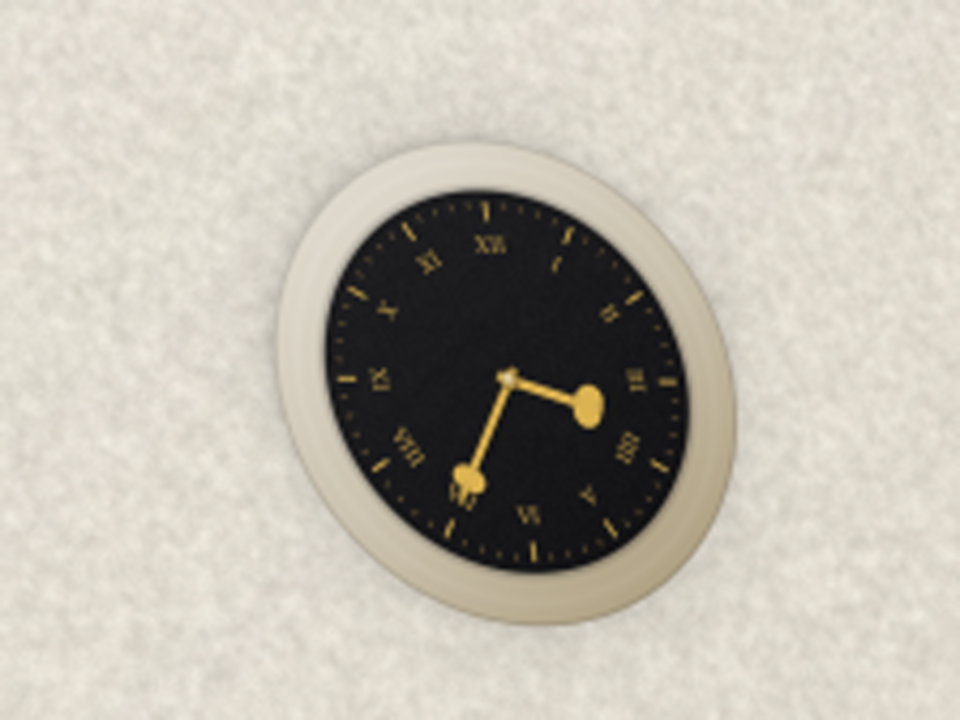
3h35
